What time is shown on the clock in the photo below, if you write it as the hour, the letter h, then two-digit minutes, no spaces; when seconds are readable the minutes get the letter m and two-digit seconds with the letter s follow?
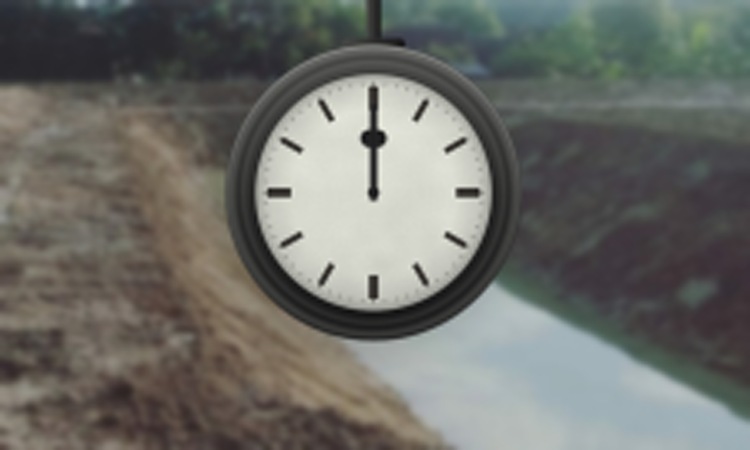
12h00
